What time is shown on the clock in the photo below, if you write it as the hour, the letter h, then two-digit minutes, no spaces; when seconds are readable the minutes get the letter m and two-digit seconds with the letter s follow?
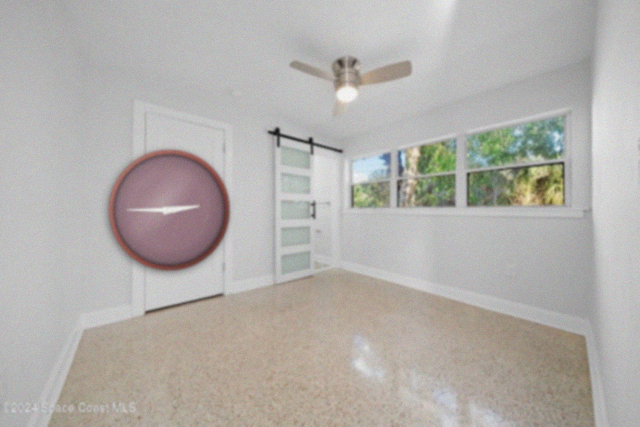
2h45
